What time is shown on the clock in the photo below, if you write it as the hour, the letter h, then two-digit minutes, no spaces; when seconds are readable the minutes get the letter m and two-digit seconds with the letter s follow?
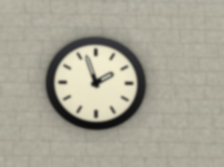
1h57
